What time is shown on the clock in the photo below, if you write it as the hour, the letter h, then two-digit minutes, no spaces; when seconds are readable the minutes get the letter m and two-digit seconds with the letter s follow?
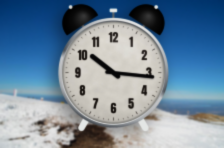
10h16
